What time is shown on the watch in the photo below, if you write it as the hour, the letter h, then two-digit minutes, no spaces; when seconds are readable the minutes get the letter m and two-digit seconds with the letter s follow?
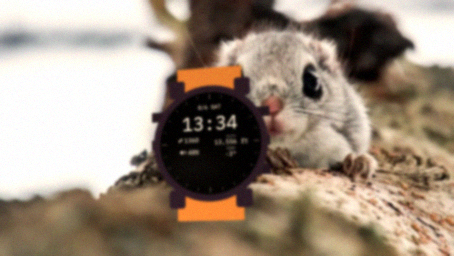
13h34
